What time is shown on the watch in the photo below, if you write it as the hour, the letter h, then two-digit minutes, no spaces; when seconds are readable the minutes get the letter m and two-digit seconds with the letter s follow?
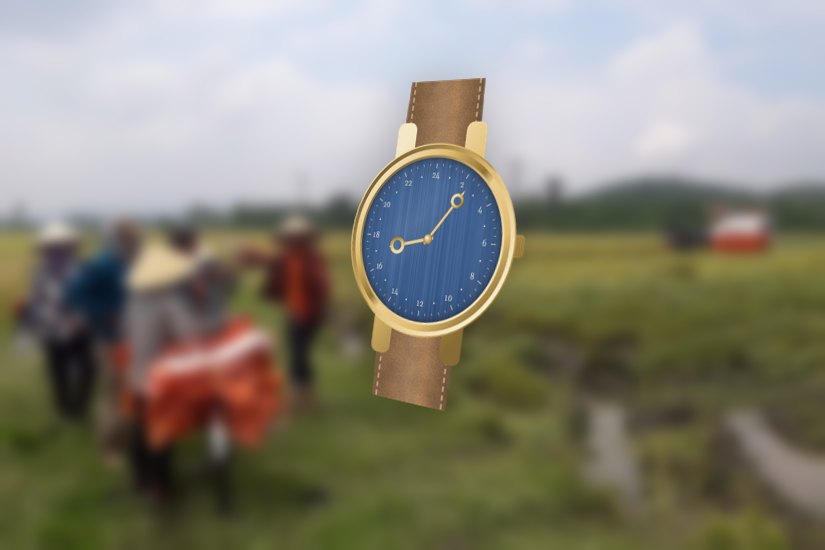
17h06
